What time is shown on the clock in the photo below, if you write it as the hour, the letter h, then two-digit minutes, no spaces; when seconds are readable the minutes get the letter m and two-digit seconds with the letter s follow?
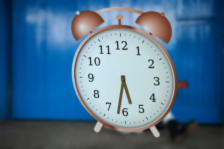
5h32
